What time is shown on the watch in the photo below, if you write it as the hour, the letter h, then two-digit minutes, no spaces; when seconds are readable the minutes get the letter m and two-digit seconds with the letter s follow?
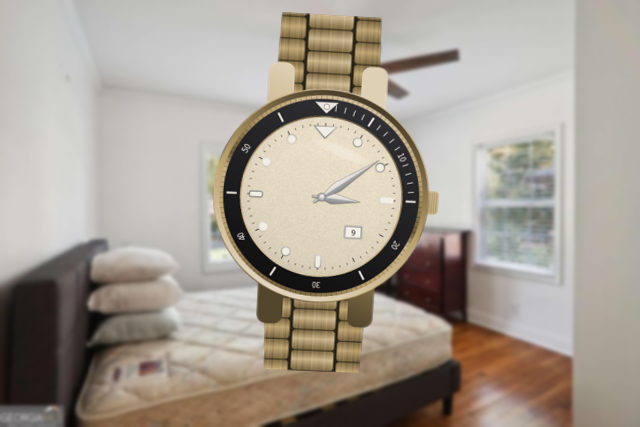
3h09
